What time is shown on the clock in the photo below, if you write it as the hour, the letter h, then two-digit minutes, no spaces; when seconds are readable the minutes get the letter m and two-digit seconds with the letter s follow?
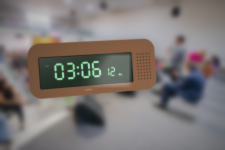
3h06m12s
